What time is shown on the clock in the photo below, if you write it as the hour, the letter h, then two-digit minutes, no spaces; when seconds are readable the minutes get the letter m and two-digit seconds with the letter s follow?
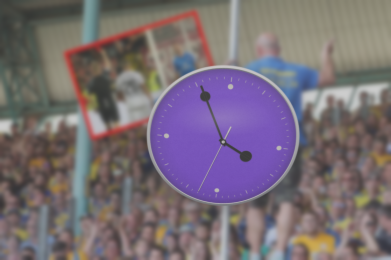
3h55m33s
